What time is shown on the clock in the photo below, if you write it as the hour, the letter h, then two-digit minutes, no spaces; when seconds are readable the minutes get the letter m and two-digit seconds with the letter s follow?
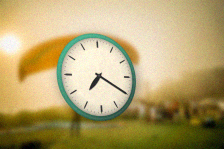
7h20
